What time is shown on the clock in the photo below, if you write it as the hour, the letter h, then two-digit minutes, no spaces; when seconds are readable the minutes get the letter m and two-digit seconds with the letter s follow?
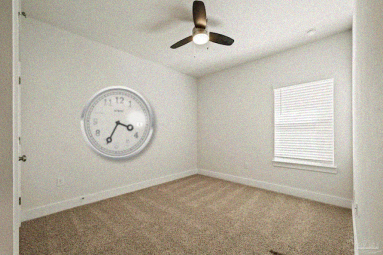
3h34
